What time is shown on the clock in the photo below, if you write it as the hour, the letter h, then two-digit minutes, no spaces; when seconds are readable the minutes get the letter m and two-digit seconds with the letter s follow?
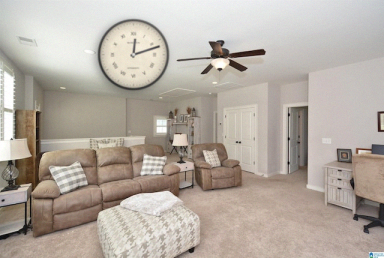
12h12
